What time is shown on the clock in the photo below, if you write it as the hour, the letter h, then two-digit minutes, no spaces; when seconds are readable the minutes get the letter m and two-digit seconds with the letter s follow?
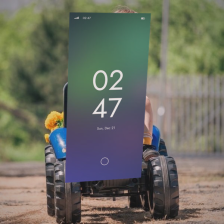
2h47
